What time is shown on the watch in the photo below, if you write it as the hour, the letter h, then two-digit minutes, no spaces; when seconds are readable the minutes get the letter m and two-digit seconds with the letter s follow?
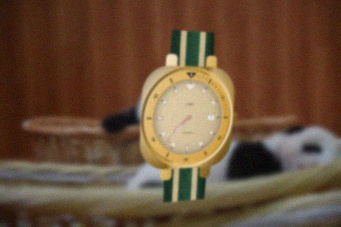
7h37
